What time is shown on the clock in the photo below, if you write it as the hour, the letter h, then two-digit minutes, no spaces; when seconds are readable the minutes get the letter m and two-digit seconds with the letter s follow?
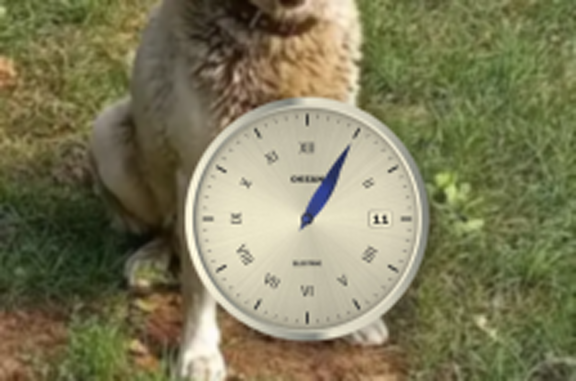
1h05
